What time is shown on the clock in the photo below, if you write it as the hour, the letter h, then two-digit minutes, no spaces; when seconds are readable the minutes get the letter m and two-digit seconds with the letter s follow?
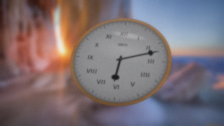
6h12
